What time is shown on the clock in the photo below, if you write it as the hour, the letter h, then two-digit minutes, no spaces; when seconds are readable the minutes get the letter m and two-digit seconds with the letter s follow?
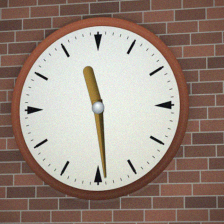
11h29
